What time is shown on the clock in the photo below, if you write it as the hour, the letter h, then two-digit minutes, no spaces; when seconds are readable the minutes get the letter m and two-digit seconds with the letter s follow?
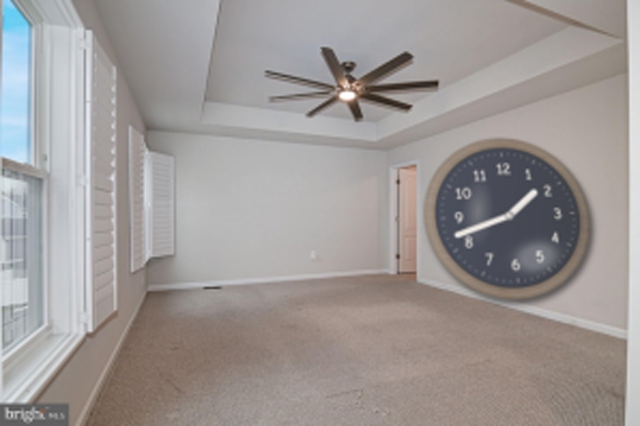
1h42
